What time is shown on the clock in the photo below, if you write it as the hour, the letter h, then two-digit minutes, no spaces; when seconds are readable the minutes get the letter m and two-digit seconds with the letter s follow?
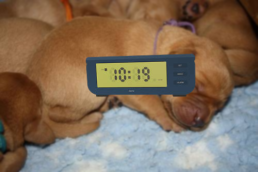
10h19
